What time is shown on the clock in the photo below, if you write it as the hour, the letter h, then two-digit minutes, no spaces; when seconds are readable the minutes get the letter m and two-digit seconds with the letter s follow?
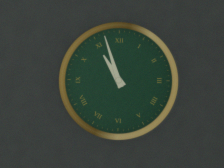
10h57
